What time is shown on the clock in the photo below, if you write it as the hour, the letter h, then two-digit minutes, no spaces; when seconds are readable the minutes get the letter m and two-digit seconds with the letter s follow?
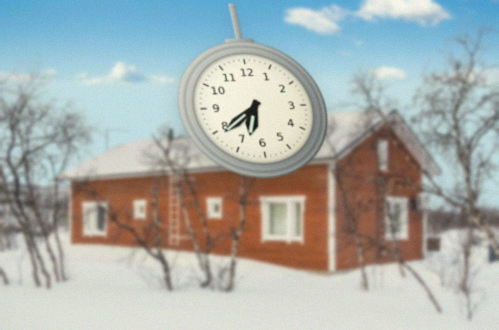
6h39
